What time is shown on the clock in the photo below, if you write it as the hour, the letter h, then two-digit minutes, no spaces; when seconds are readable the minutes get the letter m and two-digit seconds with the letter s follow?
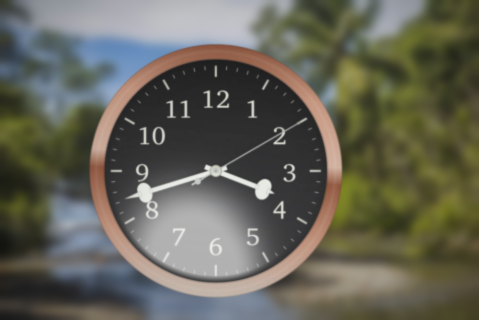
3h42m10s
